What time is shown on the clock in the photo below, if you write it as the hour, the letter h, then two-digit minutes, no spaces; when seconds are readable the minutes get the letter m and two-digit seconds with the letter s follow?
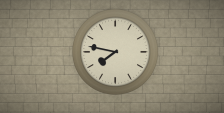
7h47
